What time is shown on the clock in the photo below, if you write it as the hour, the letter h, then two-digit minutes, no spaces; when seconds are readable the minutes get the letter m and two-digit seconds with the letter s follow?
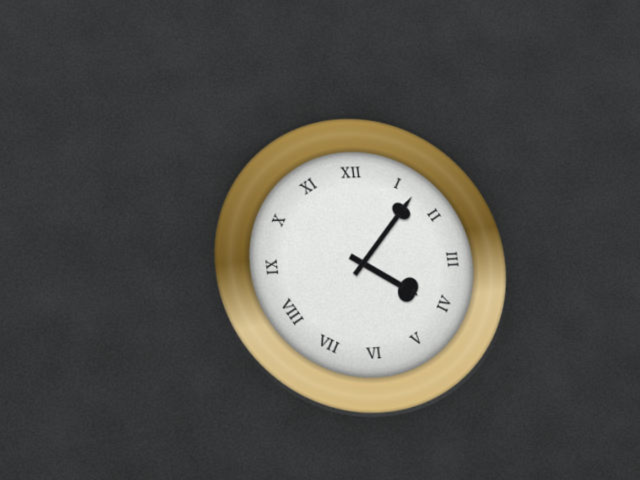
4h07
